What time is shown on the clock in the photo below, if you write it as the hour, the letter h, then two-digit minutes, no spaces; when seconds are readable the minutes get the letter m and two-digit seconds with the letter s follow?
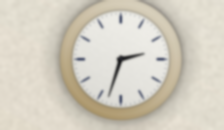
2h33
